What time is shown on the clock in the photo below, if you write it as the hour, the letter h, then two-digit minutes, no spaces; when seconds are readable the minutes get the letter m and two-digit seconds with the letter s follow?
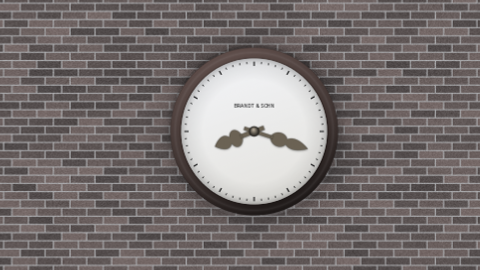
8h18
